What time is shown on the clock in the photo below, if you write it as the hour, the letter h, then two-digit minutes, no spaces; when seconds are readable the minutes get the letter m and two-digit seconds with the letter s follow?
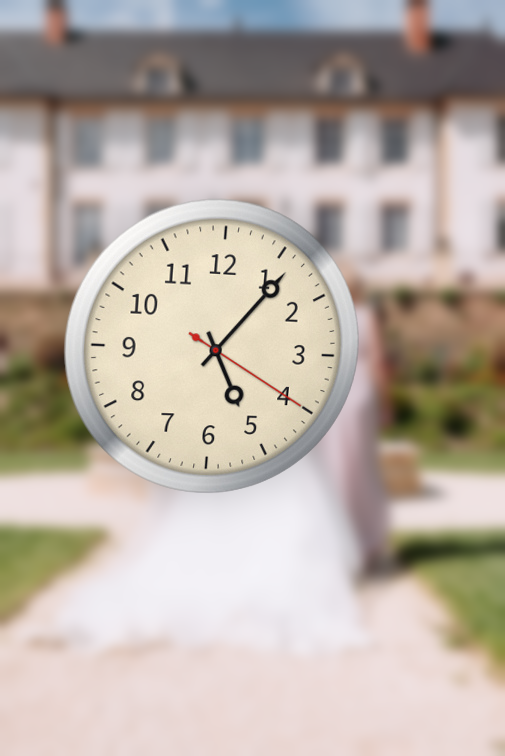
5h06m20s
